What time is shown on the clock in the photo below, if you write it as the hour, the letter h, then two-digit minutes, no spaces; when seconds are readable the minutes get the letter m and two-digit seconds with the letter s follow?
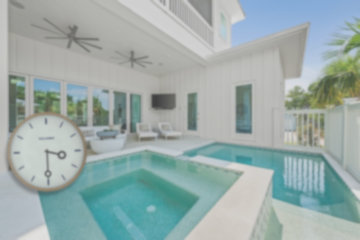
3h30
